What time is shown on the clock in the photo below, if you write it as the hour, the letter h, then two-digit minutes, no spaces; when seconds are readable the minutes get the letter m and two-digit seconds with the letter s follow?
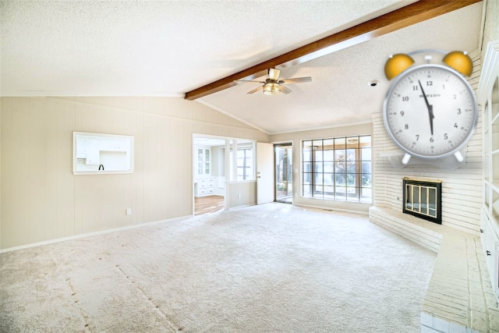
5h57
